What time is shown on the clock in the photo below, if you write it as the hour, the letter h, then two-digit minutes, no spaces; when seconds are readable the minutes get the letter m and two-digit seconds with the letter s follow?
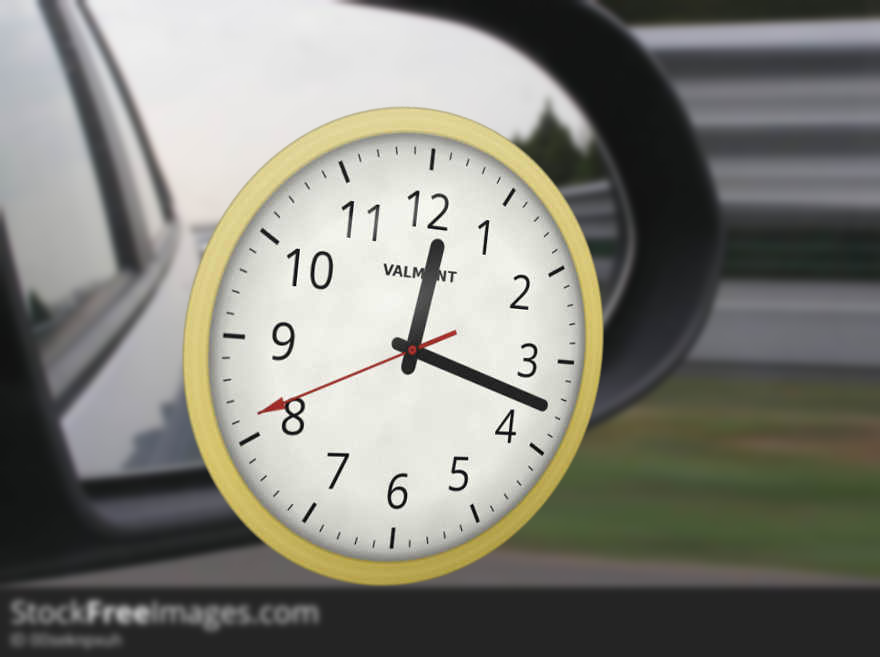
12h17m41s
